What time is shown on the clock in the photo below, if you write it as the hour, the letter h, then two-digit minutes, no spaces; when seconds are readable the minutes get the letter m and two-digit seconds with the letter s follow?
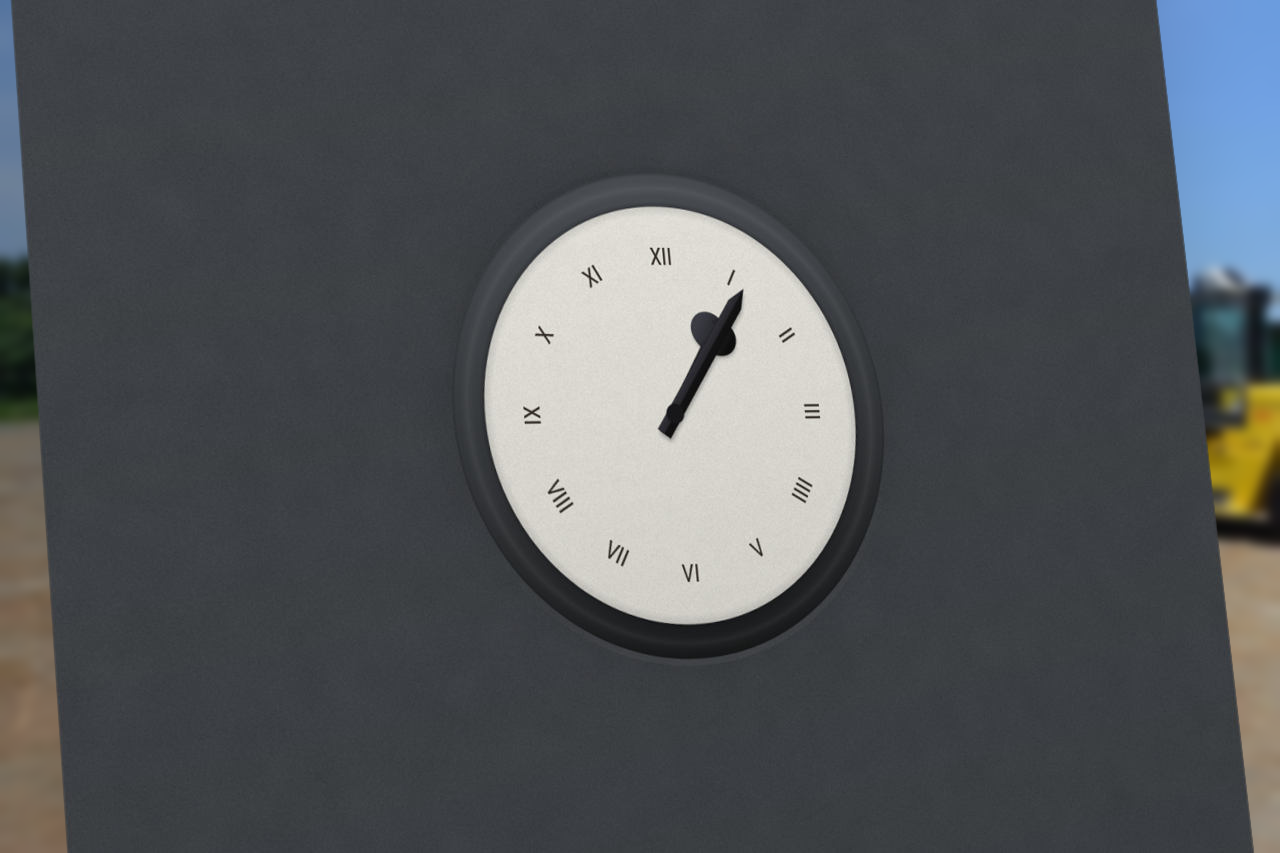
1h06
